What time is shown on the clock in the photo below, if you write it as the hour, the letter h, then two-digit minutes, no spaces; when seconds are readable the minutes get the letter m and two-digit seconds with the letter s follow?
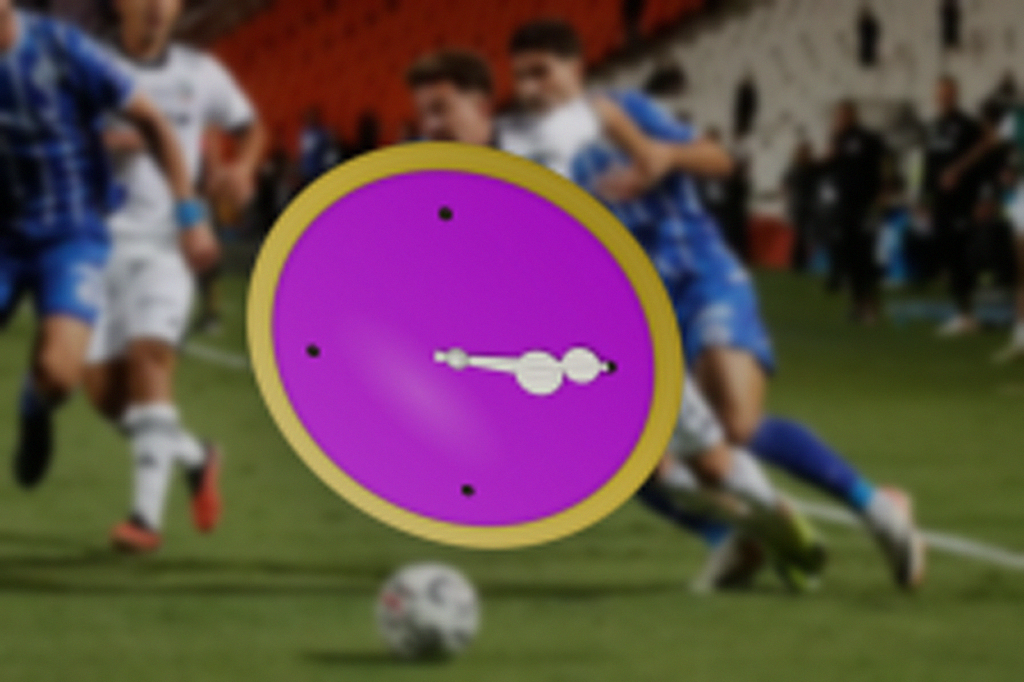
3h15
